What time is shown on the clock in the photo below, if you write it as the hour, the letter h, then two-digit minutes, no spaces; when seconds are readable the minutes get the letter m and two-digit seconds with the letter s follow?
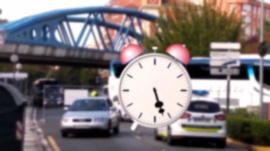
5h27
